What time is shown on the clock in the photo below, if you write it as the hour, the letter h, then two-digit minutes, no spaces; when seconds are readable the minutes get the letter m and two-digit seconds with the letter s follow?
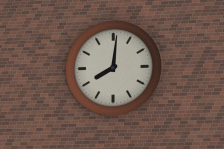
8h01
